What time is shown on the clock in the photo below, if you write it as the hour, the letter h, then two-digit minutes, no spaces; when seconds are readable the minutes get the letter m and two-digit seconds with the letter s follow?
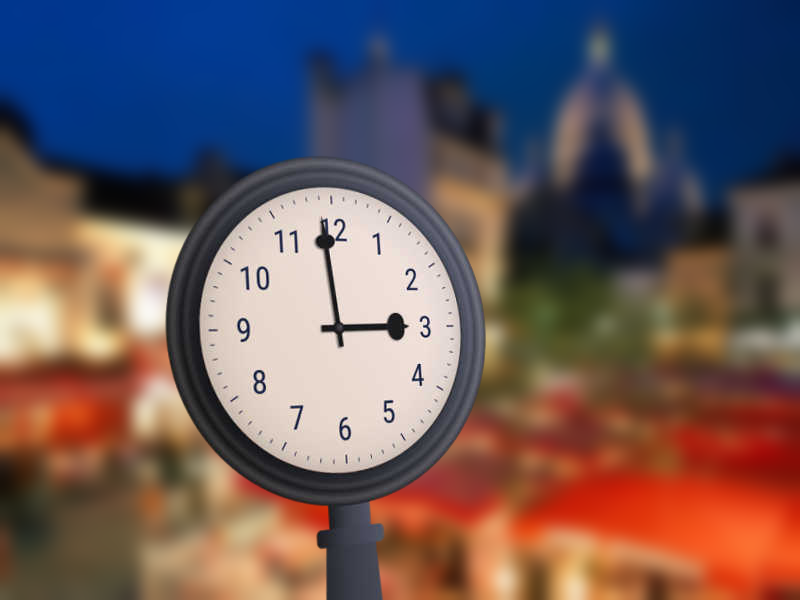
2h59
